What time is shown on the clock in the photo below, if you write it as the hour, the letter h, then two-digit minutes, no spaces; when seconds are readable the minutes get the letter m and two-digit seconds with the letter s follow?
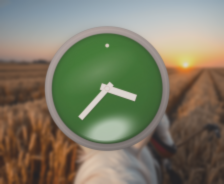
3h37
